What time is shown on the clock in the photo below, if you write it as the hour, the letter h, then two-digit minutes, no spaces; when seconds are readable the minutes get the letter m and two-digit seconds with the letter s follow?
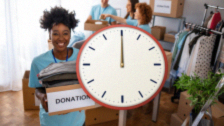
12h00
